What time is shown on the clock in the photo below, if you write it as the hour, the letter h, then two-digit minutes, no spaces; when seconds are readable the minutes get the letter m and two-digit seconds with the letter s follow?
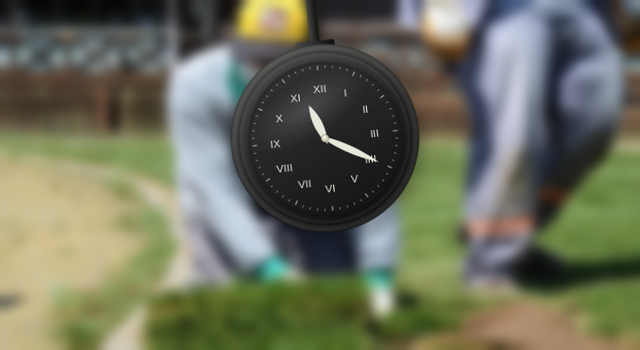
11h20
